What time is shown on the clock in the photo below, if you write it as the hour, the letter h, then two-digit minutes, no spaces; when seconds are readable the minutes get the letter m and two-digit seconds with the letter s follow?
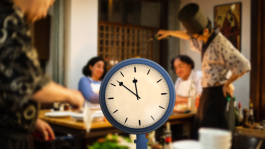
11h52
